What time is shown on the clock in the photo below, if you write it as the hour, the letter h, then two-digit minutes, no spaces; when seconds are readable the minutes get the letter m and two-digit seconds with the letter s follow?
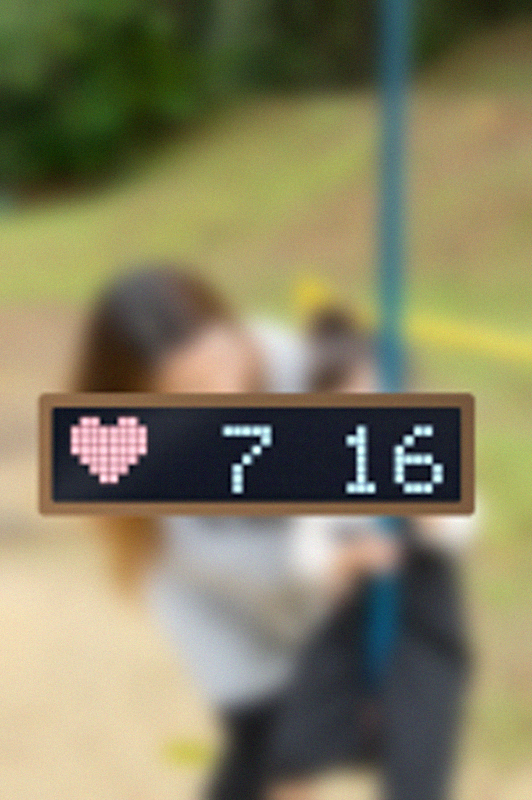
7h16
